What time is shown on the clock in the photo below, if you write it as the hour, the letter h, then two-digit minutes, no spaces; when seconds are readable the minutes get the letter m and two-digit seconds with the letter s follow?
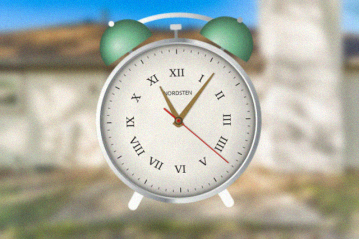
11h06m22s
